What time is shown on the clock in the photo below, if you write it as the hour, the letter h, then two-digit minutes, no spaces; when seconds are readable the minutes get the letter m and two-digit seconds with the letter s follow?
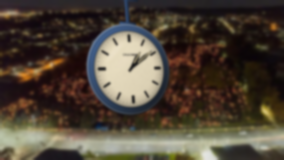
1h09
